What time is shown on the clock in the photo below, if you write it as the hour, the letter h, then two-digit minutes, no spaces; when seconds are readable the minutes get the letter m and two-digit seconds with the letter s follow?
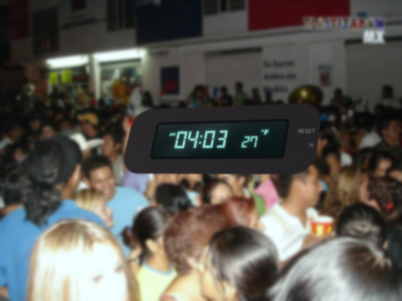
4h03
